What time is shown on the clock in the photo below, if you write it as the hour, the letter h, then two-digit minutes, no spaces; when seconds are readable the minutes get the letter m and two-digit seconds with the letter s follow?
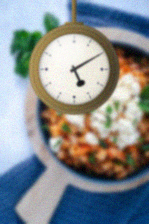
5h10
